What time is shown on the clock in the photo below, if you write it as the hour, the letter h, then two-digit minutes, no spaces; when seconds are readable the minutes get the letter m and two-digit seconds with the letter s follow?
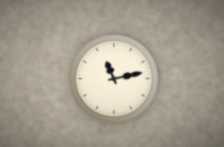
11h13
